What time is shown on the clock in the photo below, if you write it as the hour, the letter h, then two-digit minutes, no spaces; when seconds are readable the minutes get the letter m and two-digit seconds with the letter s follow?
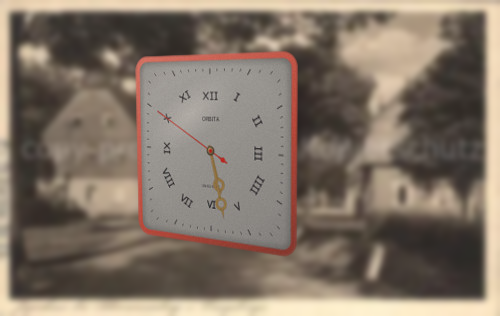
5h27m50s
